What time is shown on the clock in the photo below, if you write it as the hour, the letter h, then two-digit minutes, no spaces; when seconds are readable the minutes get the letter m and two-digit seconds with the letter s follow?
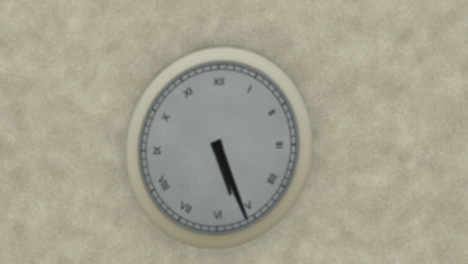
5h26
